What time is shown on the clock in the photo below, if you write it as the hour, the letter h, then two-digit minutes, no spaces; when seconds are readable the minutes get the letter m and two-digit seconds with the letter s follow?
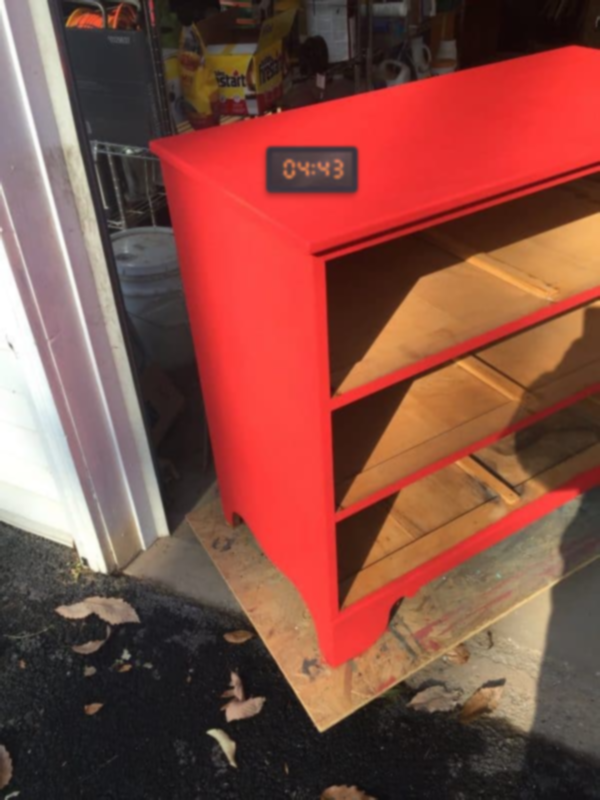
4h43
